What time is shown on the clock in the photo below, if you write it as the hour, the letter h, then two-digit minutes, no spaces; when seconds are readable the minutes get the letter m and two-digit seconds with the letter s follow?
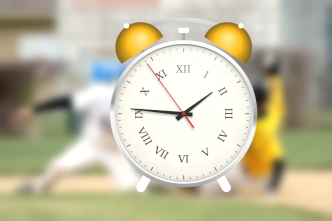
1h45m54s
